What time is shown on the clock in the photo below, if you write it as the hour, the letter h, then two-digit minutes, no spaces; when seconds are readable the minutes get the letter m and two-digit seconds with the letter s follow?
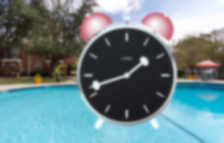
1h42
